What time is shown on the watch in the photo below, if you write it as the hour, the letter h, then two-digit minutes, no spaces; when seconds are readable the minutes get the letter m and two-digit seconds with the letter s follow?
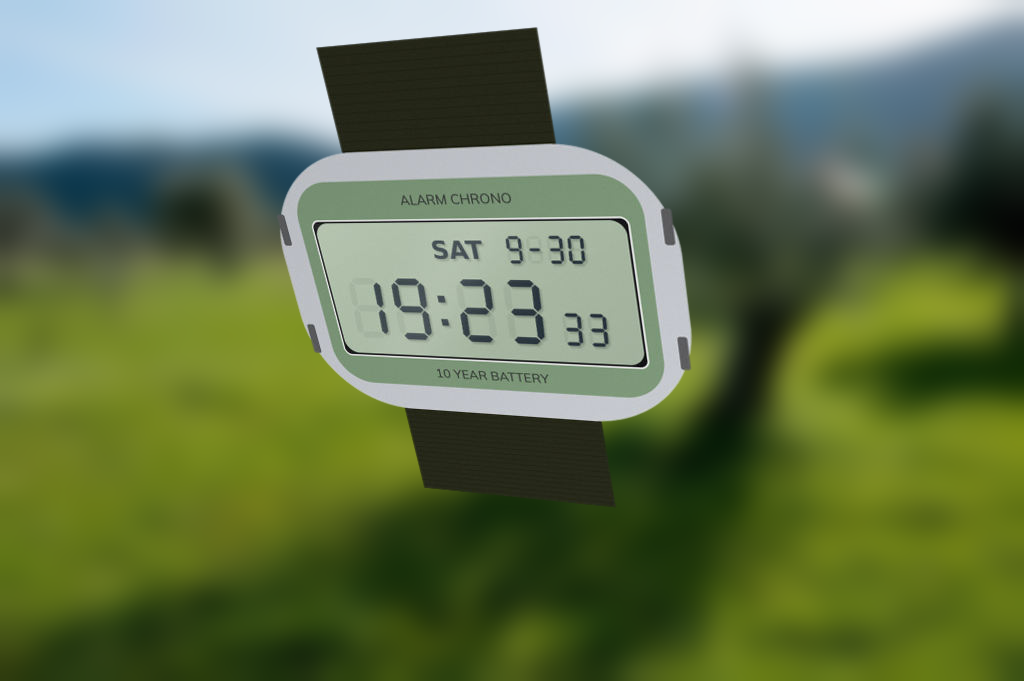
19h23m33s
